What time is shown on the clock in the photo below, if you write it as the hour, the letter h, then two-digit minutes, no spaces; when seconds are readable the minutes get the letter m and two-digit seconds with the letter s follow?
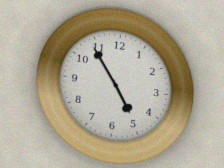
4h54
